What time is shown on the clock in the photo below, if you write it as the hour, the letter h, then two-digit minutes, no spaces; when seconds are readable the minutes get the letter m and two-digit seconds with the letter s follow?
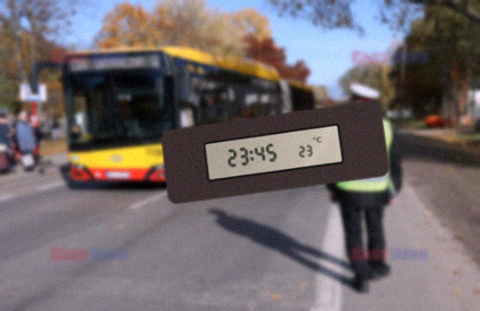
23h45
